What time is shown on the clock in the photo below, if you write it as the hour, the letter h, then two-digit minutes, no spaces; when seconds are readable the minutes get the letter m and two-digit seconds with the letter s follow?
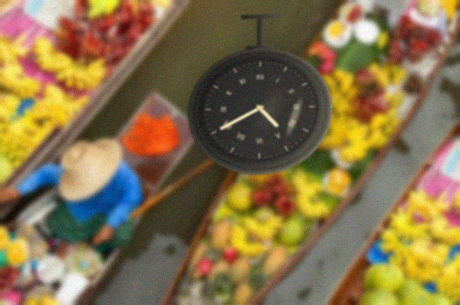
4h40
